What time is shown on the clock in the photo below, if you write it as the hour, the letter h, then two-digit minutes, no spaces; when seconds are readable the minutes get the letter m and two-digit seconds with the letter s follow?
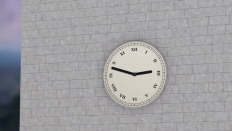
2h48
